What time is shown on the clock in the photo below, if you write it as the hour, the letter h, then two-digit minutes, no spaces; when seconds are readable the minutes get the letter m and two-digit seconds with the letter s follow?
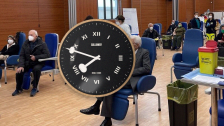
7h48
